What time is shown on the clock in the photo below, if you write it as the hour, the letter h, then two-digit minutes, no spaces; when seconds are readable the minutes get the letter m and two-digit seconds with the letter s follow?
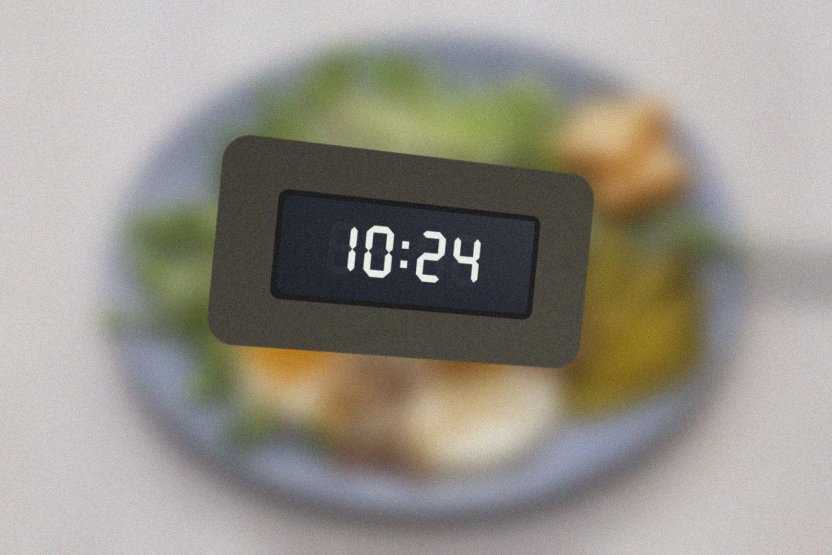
10h24
